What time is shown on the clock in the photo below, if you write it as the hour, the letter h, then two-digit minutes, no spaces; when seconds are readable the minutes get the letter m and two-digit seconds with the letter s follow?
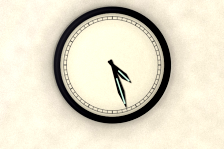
4h27
